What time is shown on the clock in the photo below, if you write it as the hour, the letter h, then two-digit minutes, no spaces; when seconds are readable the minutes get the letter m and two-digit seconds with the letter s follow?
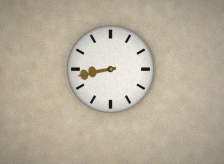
8h43
